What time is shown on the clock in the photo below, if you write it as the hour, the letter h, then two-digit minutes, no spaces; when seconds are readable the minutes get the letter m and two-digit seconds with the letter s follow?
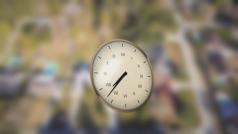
7h37
